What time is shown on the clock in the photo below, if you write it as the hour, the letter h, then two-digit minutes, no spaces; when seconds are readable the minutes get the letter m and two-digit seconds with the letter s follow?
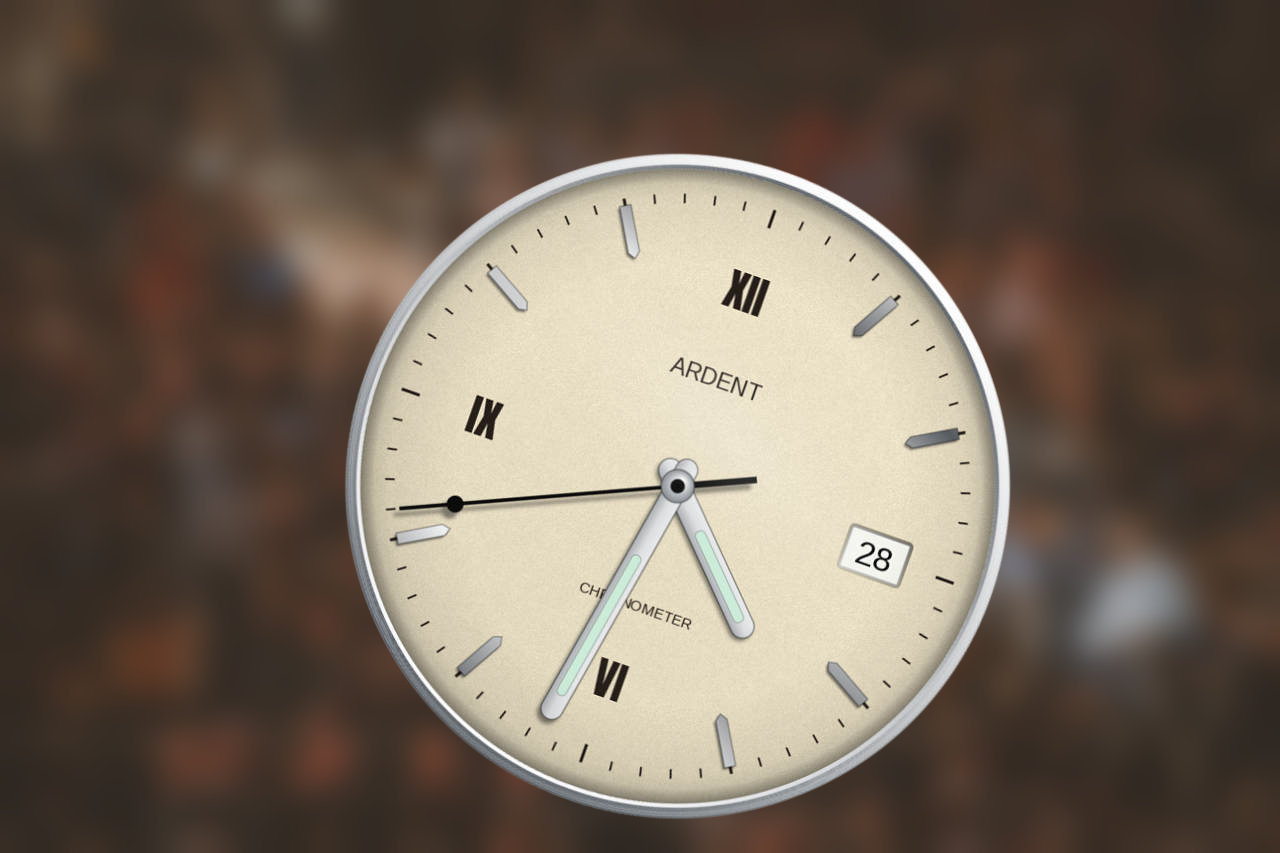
4h31m41s
